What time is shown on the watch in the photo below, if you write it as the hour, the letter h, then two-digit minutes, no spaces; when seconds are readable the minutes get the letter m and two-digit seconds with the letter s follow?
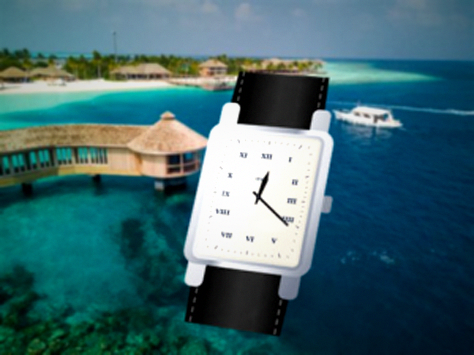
12h21
